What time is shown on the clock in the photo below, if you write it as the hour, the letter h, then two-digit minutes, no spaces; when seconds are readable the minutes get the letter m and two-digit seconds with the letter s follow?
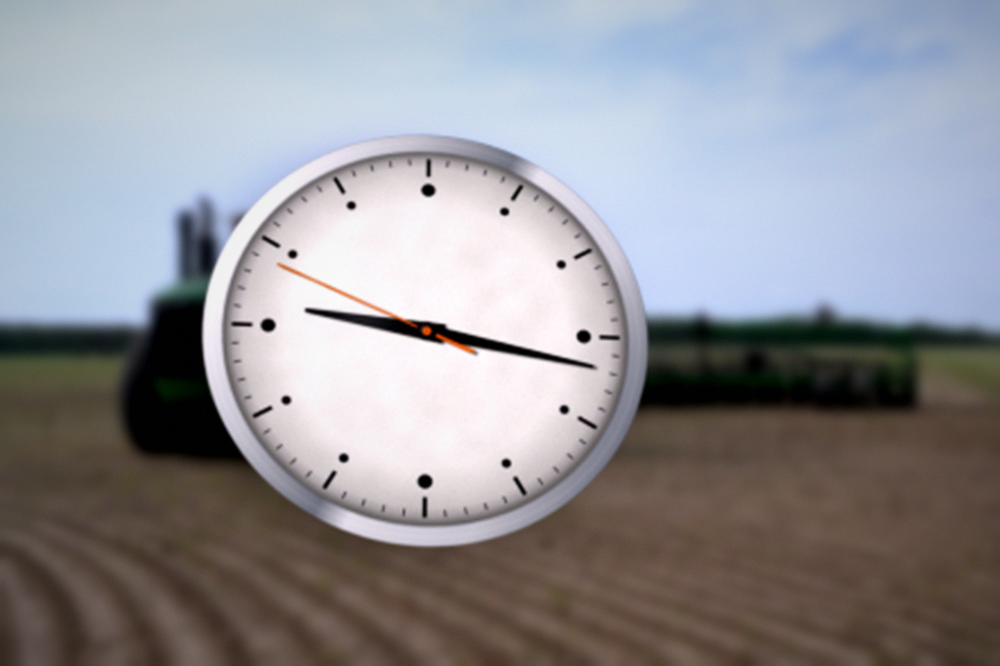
9h16m49s
